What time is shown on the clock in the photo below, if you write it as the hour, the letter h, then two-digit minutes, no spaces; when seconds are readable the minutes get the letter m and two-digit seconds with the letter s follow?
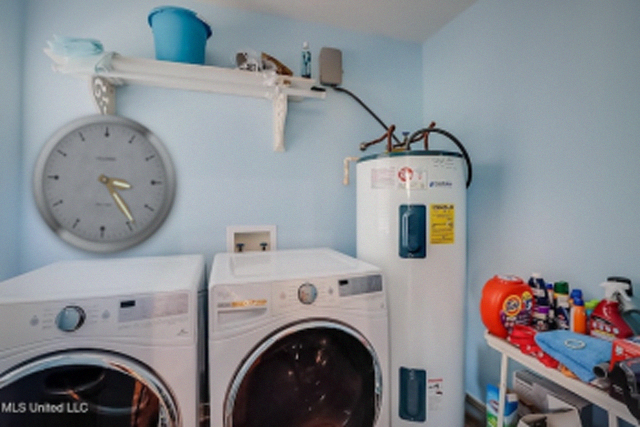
3h24
